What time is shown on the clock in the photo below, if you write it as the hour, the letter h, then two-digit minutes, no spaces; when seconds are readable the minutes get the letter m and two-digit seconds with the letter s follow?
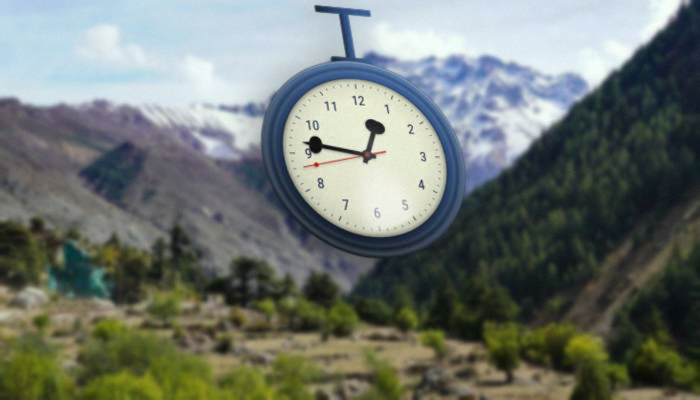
12h46m43s
